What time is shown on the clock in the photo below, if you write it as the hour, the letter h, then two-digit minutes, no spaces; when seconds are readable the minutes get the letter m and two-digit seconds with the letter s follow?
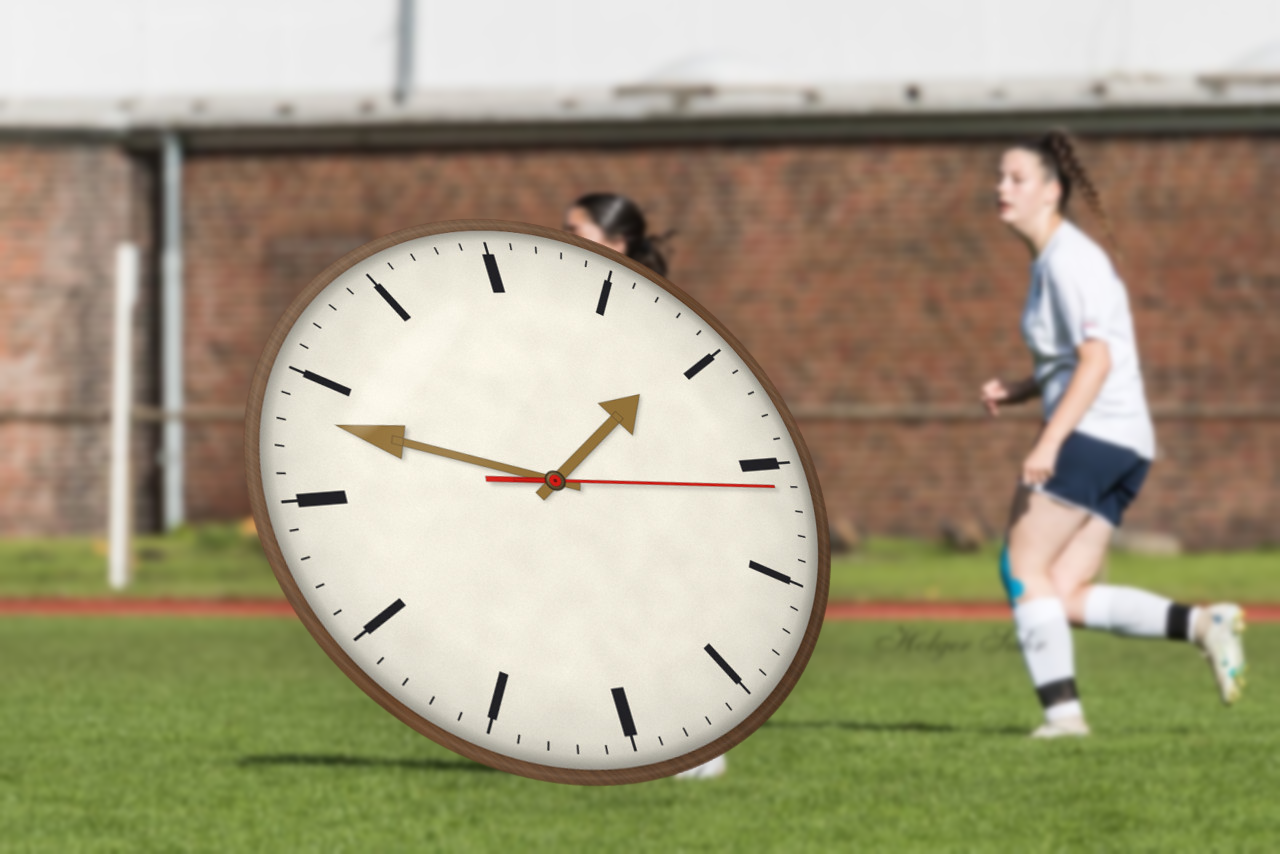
1h48m16s
